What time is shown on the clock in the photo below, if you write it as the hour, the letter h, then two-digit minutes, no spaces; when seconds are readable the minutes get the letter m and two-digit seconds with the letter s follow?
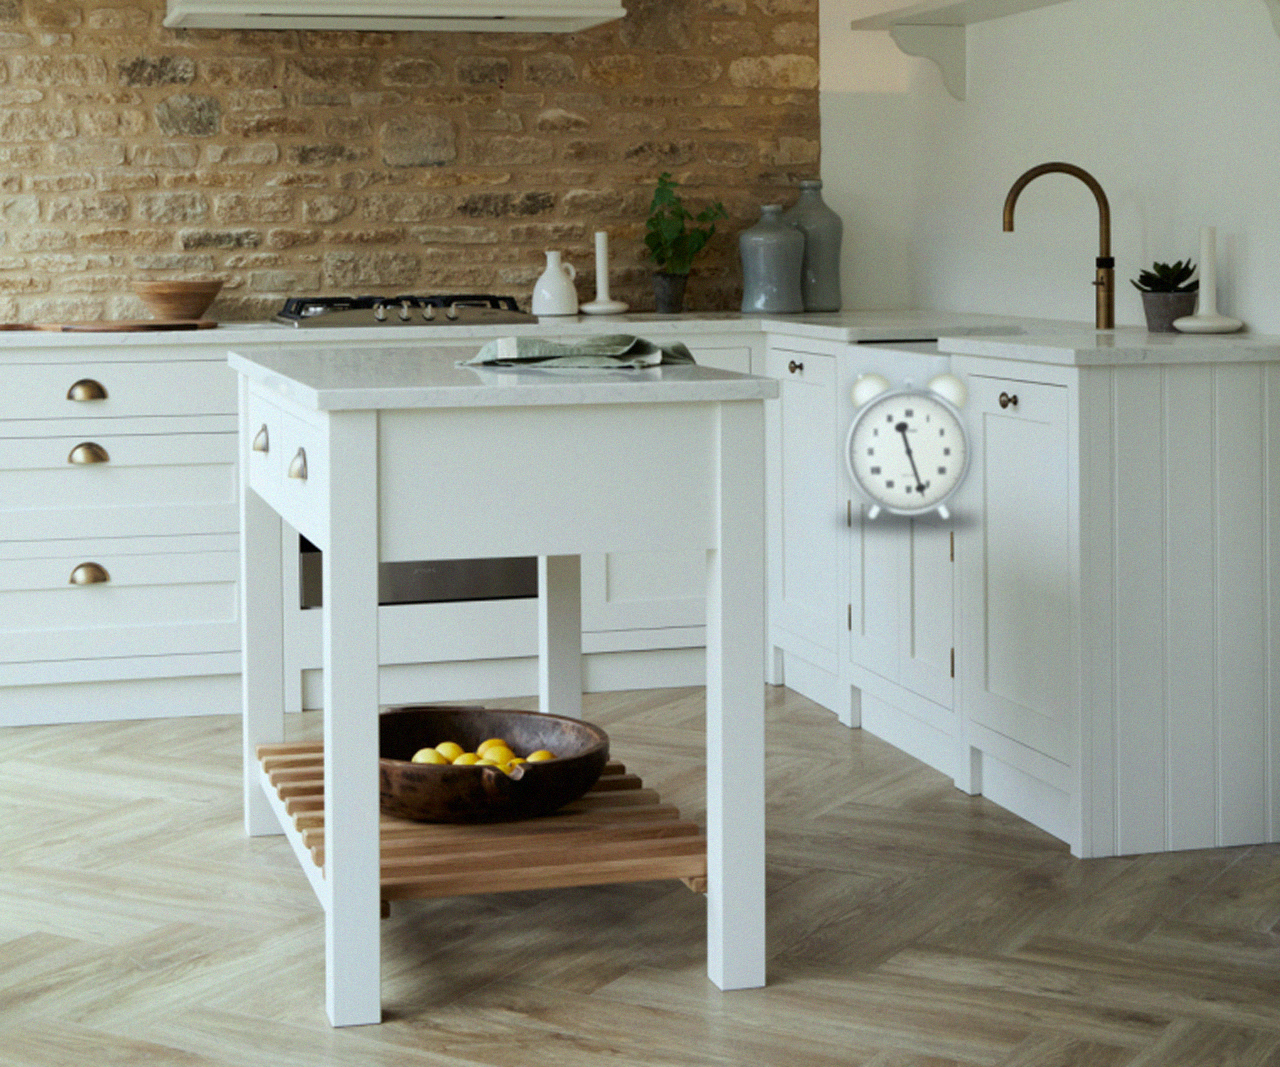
11h27
